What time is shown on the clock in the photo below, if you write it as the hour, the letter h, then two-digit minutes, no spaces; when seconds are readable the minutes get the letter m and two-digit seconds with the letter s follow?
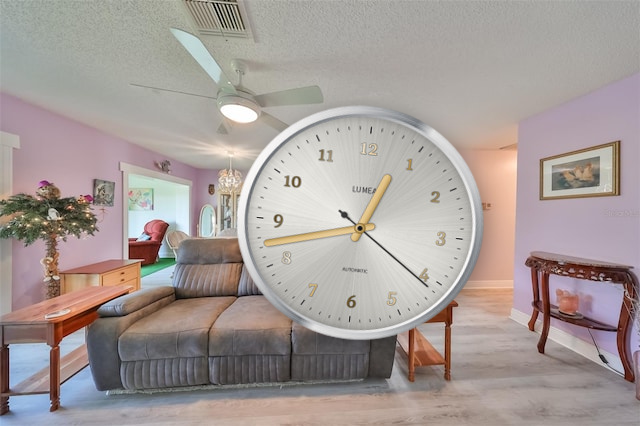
12h42m21s
